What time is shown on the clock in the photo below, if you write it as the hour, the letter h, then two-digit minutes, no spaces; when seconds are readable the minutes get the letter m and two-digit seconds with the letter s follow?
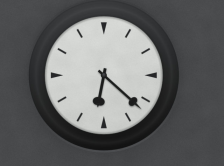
6h22
